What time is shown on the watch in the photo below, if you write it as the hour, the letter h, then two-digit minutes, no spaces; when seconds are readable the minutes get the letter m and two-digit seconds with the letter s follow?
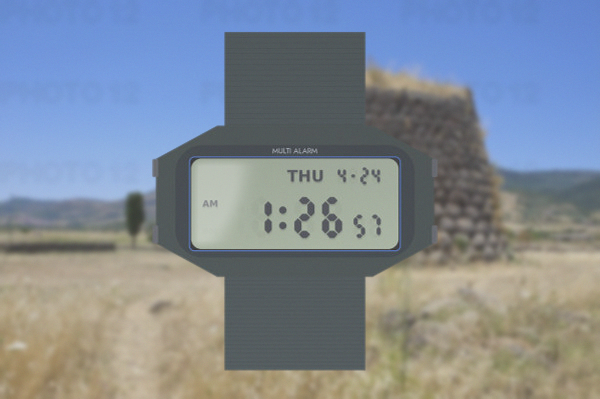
1h26m57s
